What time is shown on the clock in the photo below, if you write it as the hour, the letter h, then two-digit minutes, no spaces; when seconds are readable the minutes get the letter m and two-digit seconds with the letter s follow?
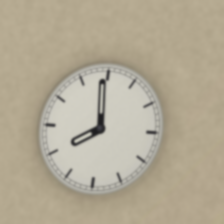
7h59
